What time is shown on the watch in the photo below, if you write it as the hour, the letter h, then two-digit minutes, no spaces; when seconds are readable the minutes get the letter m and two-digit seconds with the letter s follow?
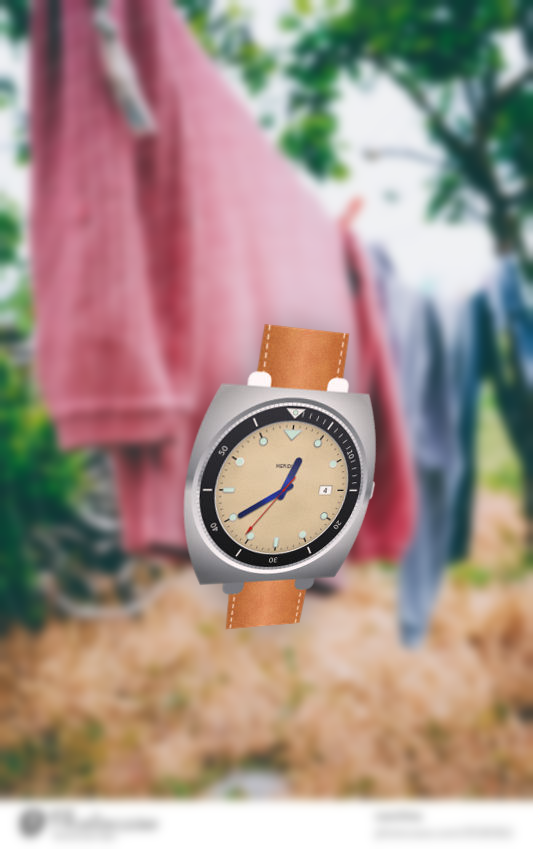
12h39m36s
